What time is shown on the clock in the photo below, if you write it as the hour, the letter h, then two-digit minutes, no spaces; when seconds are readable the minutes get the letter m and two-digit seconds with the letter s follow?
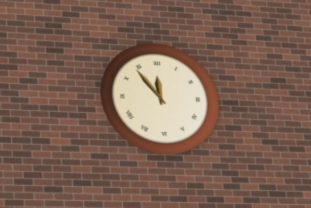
11h54
